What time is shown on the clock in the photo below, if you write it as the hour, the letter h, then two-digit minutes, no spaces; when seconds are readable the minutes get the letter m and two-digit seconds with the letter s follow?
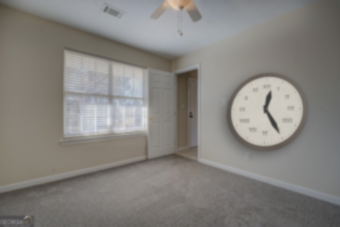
12h25
